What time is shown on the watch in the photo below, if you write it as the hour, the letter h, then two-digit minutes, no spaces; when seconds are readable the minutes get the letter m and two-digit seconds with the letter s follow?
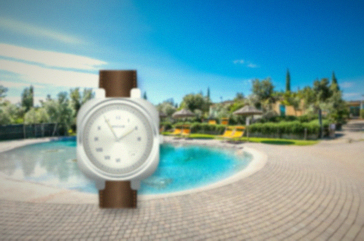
1h55
